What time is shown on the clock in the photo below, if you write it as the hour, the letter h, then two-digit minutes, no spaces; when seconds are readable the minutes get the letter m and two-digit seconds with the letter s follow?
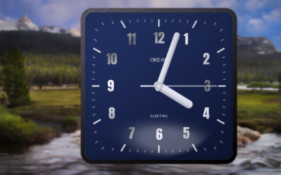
4h03m15s
